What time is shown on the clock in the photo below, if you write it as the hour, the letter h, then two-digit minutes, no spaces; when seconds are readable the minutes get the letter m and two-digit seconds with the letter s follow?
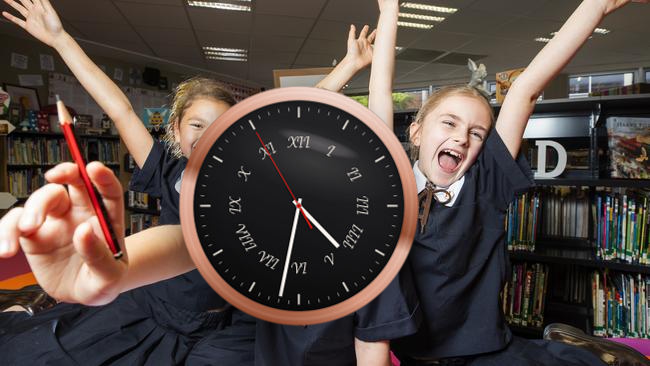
4h31m55s
